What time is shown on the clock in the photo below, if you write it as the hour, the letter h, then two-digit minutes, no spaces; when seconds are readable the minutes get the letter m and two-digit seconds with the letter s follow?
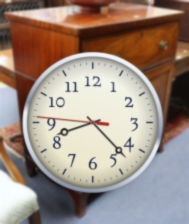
8h22m46s
